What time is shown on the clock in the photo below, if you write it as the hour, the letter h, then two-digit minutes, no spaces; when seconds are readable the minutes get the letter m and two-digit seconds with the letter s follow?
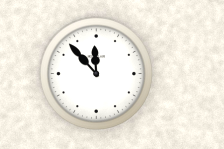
11h53
